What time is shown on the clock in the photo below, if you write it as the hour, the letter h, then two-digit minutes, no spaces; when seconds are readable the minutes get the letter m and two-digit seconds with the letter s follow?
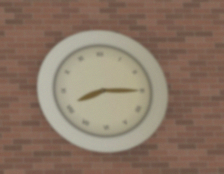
8h15
